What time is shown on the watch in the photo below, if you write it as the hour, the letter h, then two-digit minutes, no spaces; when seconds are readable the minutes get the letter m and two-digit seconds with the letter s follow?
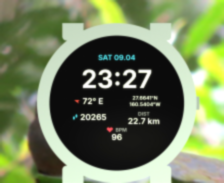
23h27
